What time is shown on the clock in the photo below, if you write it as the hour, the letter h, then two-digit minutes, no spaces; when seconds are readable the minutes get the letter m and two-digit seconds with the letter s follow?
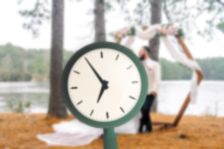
6h55
